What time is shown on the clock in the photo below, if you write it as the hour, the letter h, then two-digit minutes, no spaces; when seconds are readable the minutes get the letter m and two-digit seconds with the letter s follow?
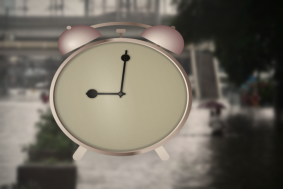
9h01
